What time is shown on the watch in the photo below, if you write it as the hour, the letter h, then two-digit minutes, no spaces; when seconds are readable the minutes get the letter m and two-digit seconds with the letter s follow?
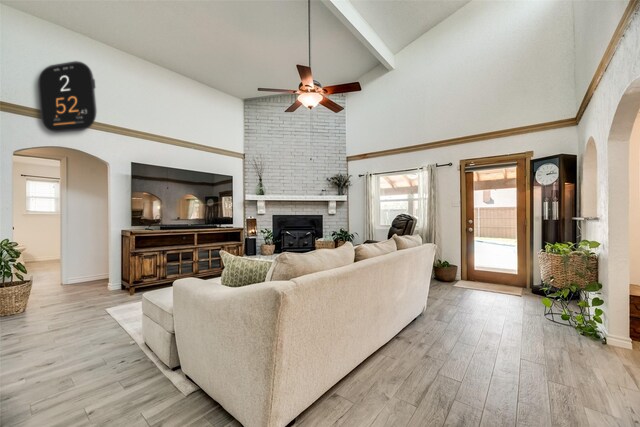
2h52
